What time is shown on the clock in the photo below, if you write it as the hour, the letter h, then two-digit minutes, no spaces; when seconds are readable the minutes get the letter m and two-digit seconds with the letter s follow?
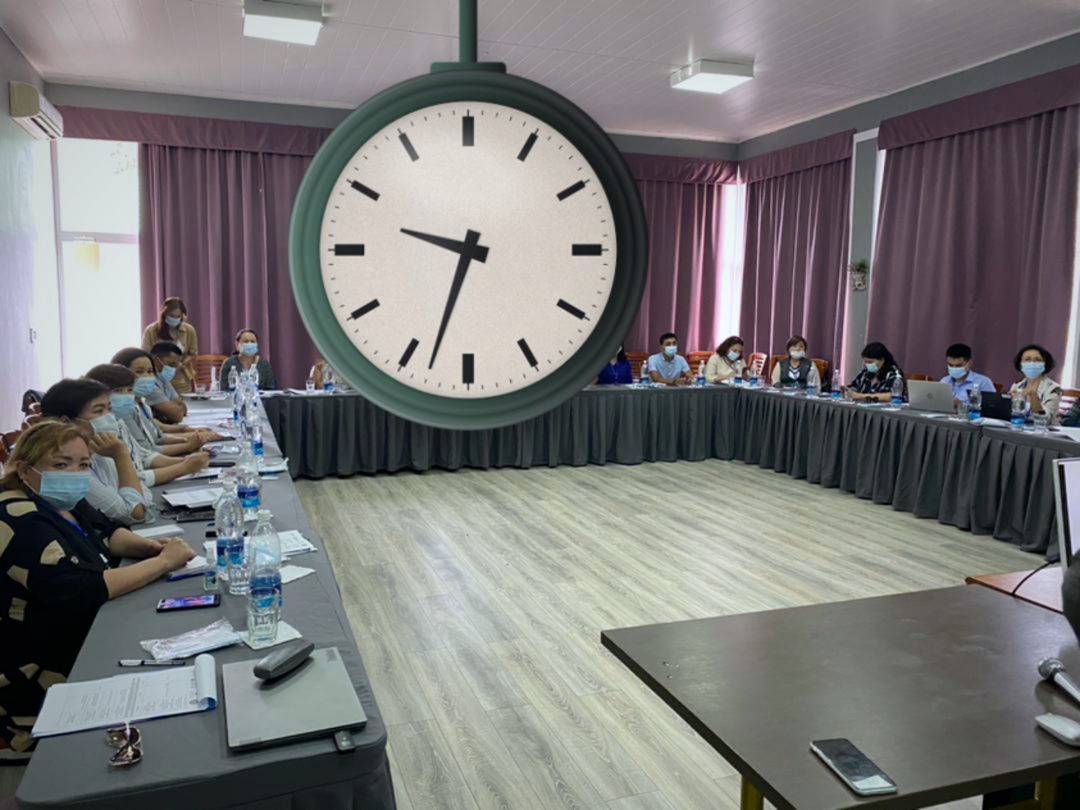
9h33
